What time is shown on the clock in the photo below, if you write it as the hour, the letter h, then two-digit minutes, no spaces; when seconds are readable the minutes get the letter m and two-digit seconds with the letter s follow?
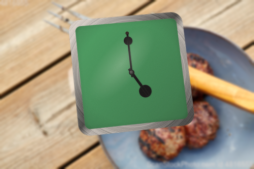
5h00
